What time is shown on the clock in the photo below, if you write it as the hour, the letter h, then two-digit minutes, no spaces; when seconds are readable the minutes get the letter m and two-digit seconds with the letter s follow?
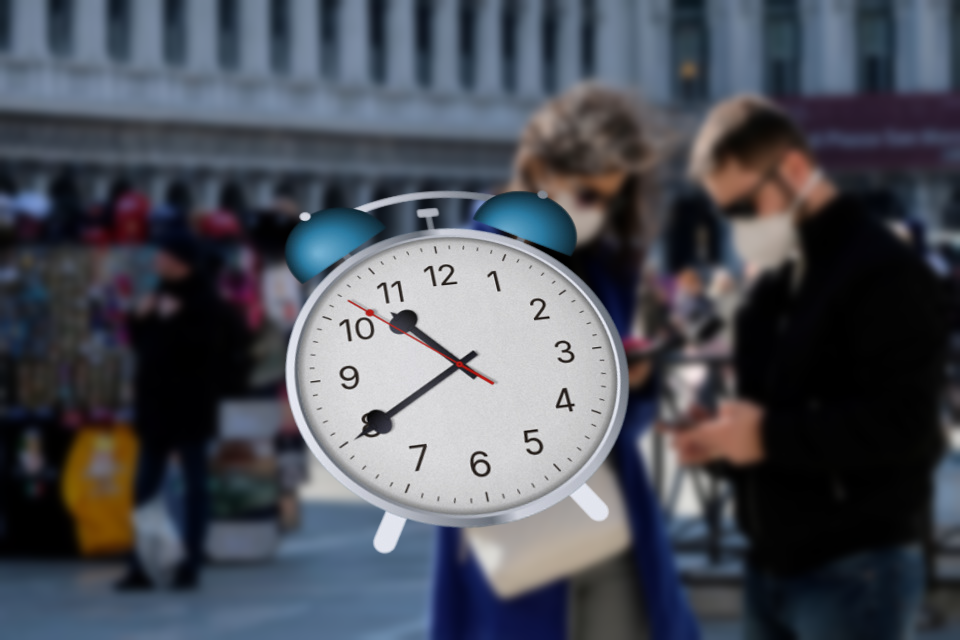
10h39m52s
